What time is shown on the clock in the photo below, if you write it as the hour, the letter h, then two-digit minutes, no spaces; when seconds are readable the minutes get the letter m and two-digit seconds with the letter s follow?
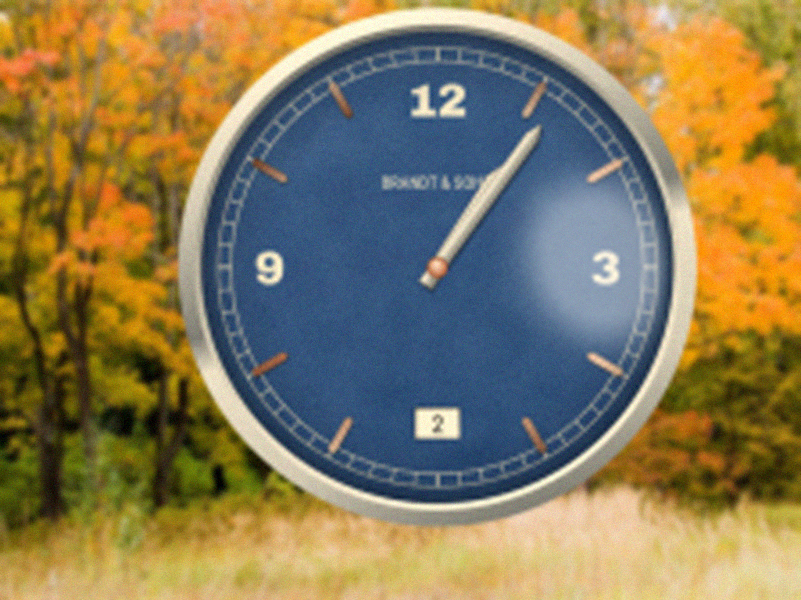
1h06
